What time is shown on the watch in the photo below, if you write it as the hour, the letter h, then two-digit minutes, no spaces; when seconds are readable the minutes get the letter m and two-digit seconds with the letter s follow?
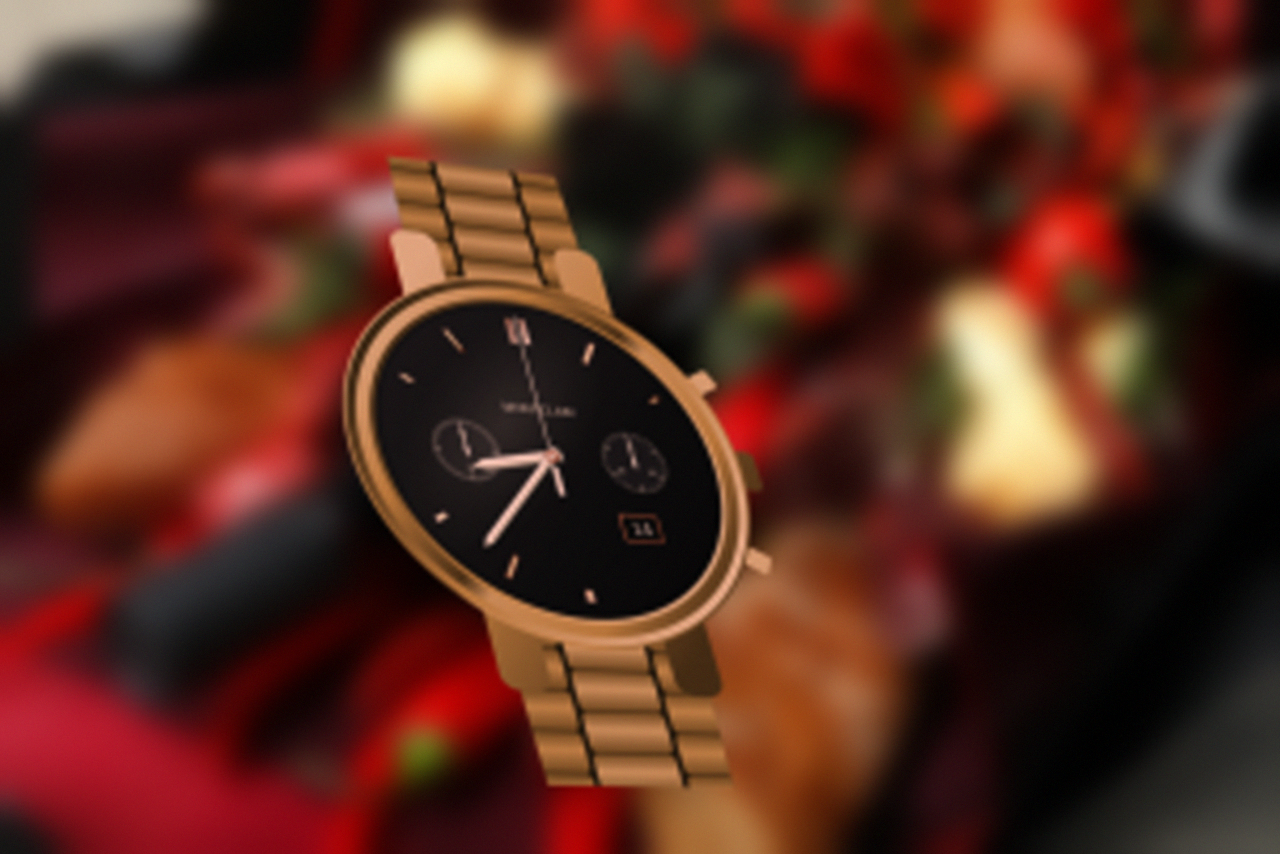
8h37
